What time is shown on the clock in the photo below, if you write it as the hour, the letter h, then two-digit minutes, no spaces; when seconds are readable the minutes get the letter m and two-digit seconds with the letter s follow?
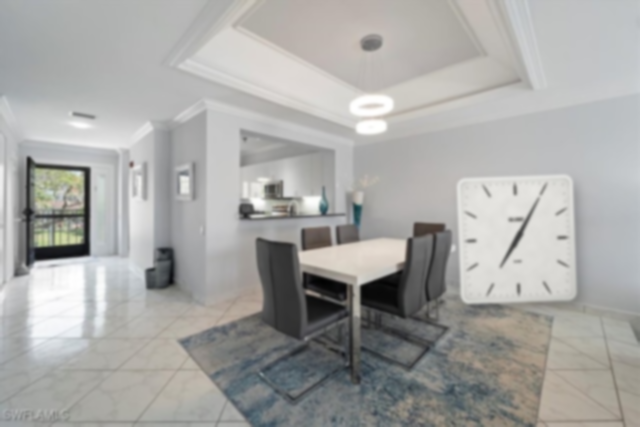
7h05
